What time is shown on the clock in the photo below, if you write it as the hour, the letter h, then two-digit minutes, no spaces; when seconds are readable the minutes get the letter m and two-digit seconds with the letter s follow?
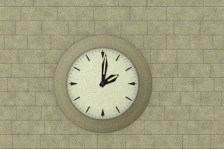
2h01
